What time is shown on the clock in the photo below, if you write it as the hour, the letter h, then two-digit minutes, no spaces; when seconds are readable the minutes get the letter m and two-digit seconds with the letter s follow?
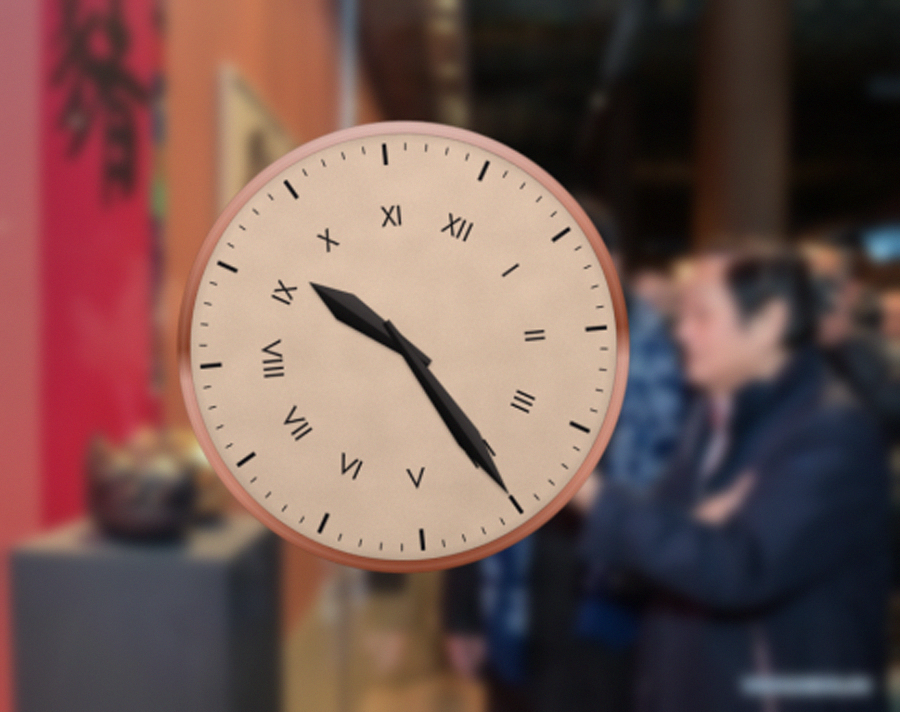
9h20
